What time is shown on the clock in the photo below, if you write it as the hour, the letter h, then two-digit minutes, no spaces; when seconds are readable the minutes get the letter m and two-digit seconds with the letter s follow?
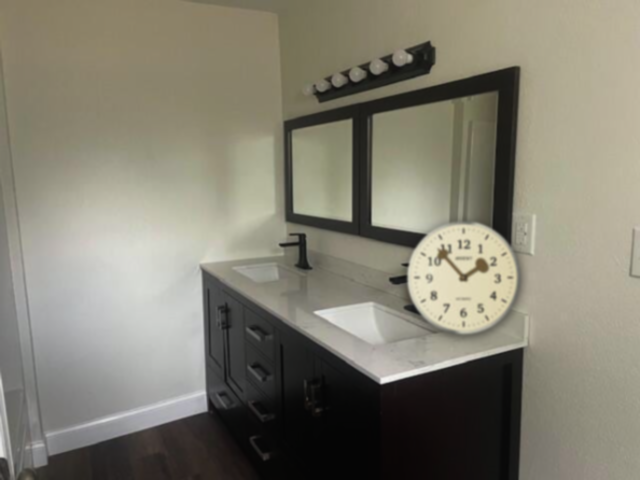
1h53
